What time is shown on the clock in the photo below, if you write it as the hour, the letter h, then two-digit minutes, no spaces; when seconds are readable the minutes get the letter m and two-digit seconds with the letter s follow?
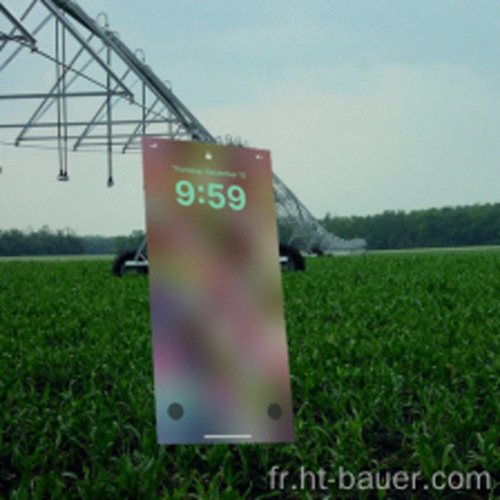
9h59
